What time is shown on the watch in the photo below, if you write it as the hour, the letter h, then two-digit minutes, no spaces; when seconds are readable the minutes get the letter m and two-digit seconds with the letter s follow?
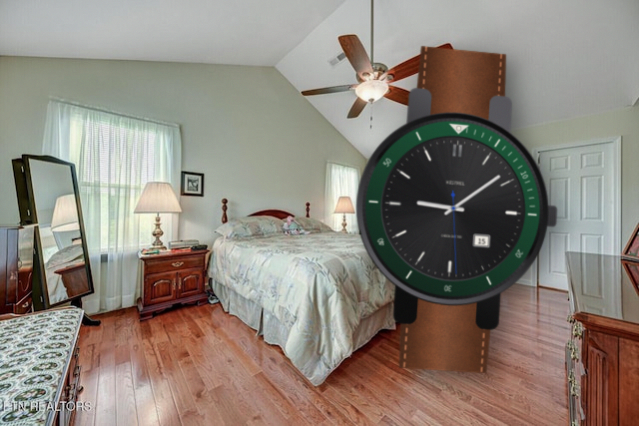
9h08m29s
